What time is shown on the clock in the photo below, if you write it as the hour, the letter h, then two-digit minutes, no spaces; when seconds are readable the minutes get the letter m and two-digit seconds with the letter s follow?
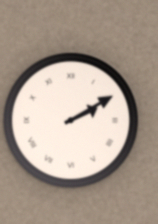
2h10
